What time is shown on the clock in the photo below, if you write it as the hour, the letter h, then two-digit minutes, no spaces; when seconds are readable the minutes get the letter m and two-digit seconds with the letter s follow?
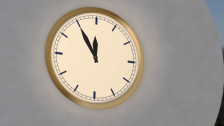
11h55
